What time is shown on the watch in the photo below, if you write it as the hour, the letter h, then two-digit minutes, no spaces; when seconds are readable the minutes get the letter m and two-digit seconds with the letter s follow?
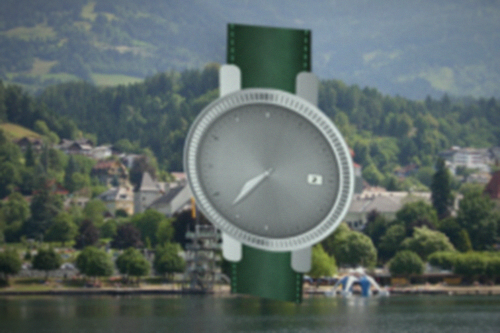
7h37
